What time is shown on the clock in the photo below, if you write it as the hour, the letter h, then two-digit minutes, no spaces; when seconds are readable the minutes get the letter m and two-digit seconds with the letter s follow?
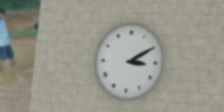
3h10
